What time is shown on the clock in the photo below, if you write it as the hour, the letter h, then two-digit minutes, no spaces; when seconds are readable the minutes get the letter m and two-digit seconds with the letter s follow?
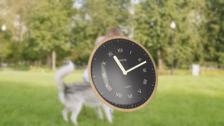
11h12
